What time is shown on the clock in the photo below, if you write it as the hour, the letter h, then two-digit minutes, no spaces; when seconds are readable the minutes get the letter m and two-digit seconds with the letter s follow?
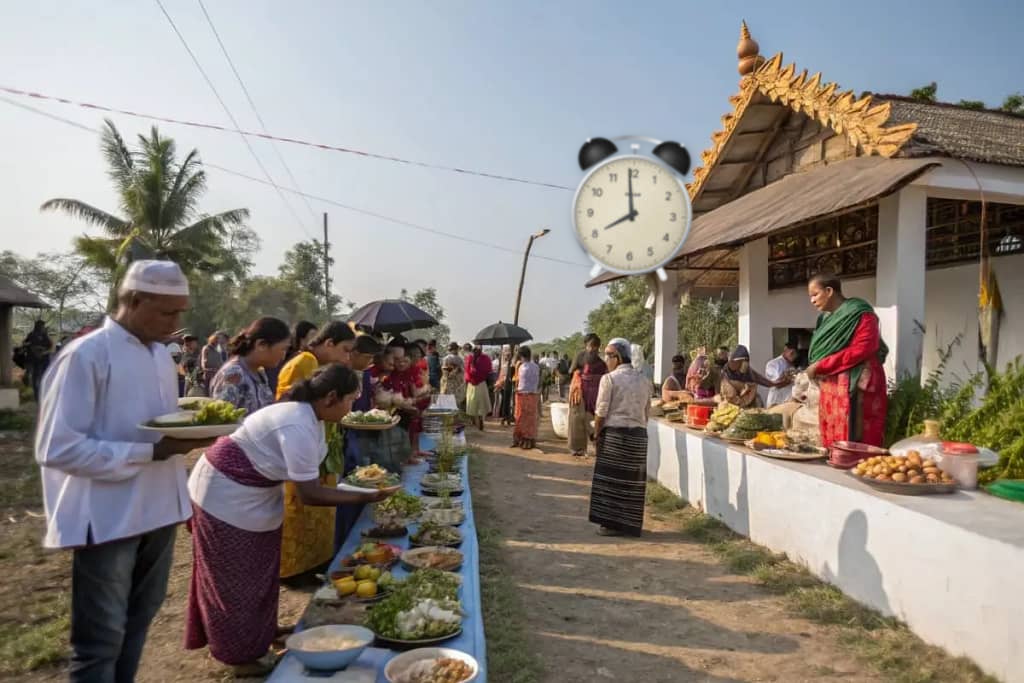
7h59
